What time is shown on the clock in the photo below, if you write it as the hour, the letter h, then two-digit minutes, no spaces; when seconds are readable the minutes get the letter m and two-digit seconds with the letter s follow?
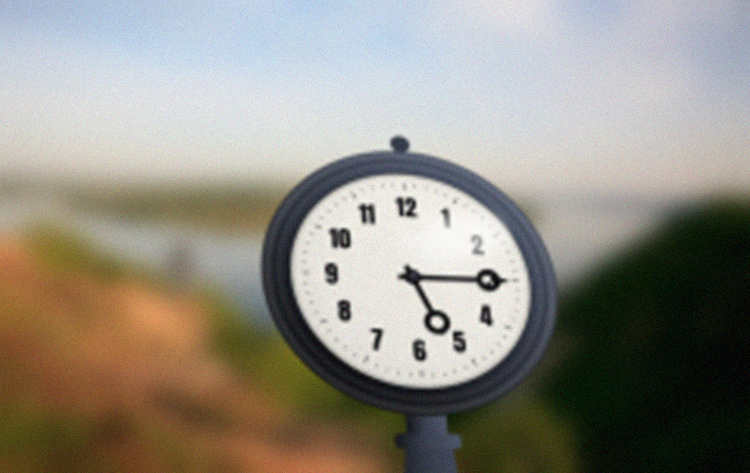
5h15
